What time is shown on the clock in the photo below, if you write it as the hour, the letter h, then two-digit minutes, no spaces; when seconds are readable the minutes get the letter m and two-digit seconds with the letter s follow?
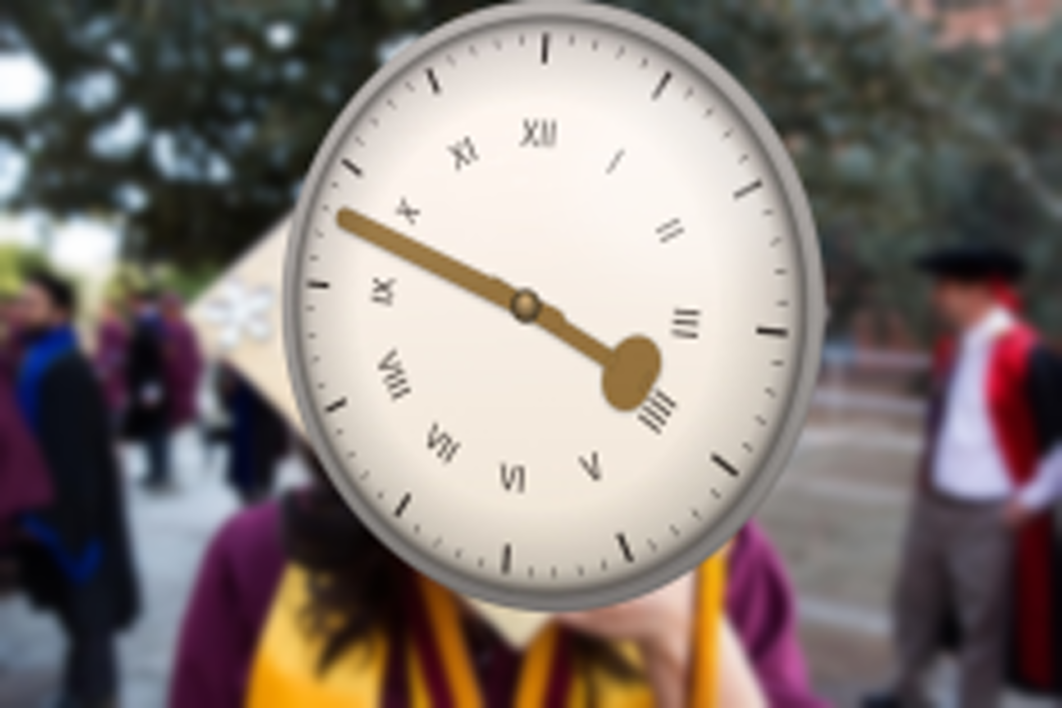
3h48
